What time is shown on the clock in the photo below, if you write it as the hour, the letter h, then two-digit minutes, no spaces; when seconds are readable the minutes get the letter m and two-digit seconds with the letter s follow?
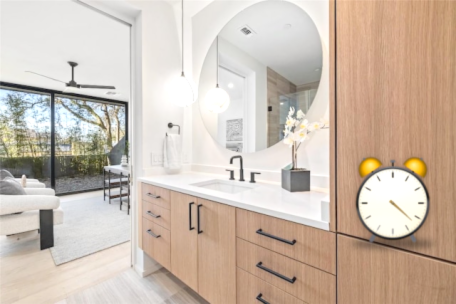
4h22
